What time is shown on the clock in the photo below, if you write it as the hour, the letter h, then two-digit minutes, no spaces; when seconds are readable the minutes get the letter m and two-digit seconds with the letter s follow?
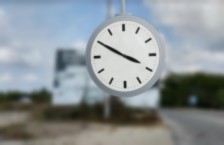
3h50
